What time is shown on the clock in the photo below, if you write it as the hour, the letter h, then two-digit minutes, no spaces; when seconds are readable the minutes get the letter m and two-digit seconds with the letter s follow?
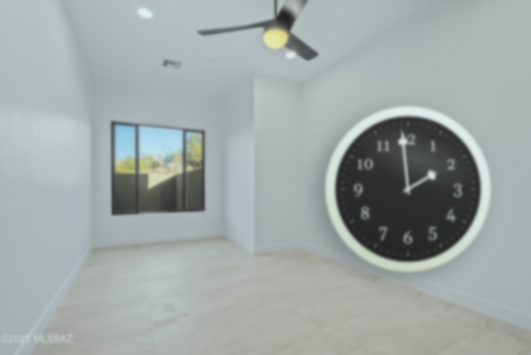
1h59
